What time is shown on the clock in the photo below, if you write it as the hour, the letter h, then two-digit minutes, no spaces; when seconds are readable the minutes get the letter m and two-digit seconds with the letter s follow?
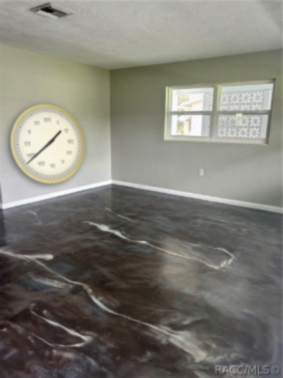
1h39
